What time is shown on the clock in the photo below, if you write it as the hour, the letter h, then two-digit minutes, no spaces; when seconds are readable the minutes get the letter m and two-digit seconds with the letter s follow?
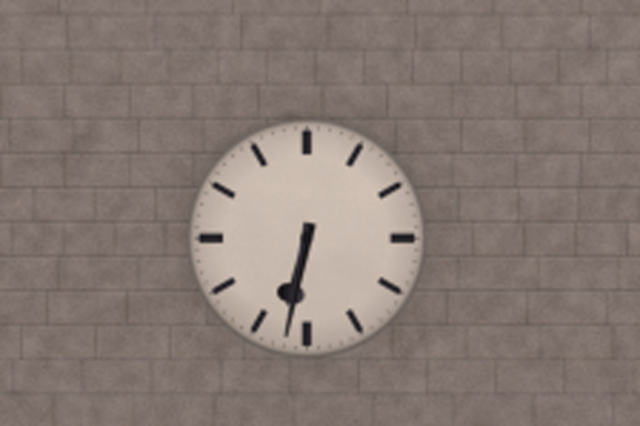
6h32
